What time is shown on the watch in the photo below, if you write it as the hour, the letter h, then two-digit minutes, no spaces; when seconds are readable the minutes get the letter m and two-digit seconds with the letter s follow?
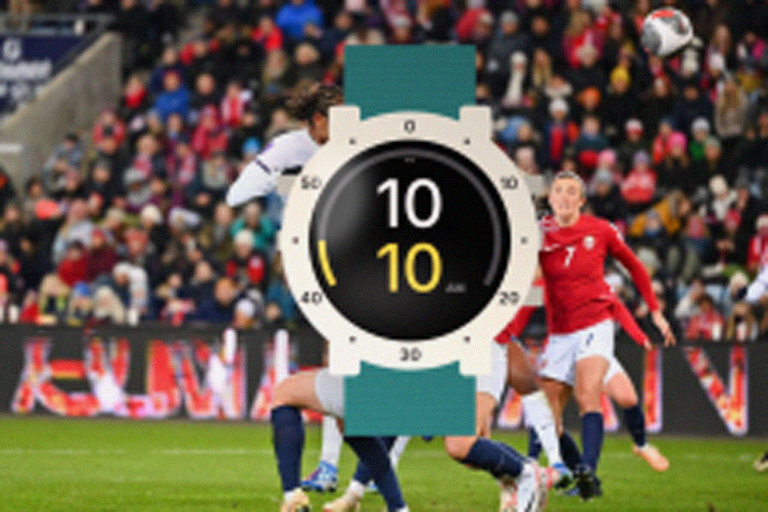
10h10
